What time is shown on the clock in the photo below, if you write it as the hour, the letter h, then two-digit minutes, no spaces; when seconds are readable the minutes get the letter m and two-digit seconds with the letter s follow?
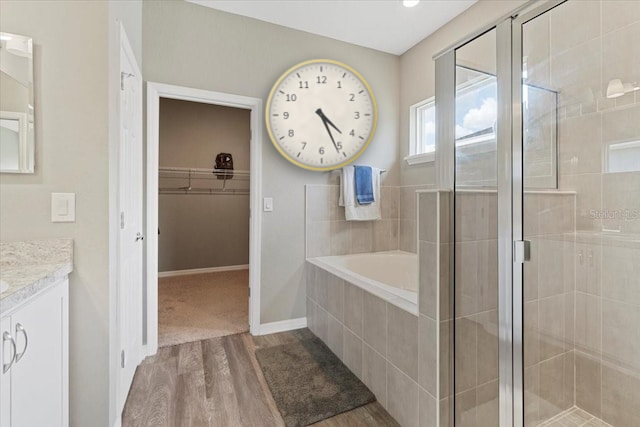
4h26
